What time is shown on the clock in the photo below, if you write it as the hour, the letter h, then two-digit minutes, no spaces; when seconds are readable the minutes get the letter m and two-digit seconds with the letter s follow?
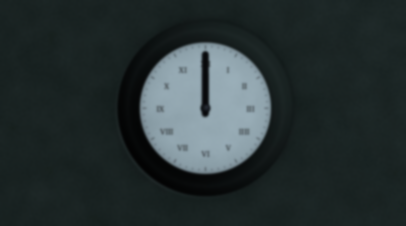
12h00
